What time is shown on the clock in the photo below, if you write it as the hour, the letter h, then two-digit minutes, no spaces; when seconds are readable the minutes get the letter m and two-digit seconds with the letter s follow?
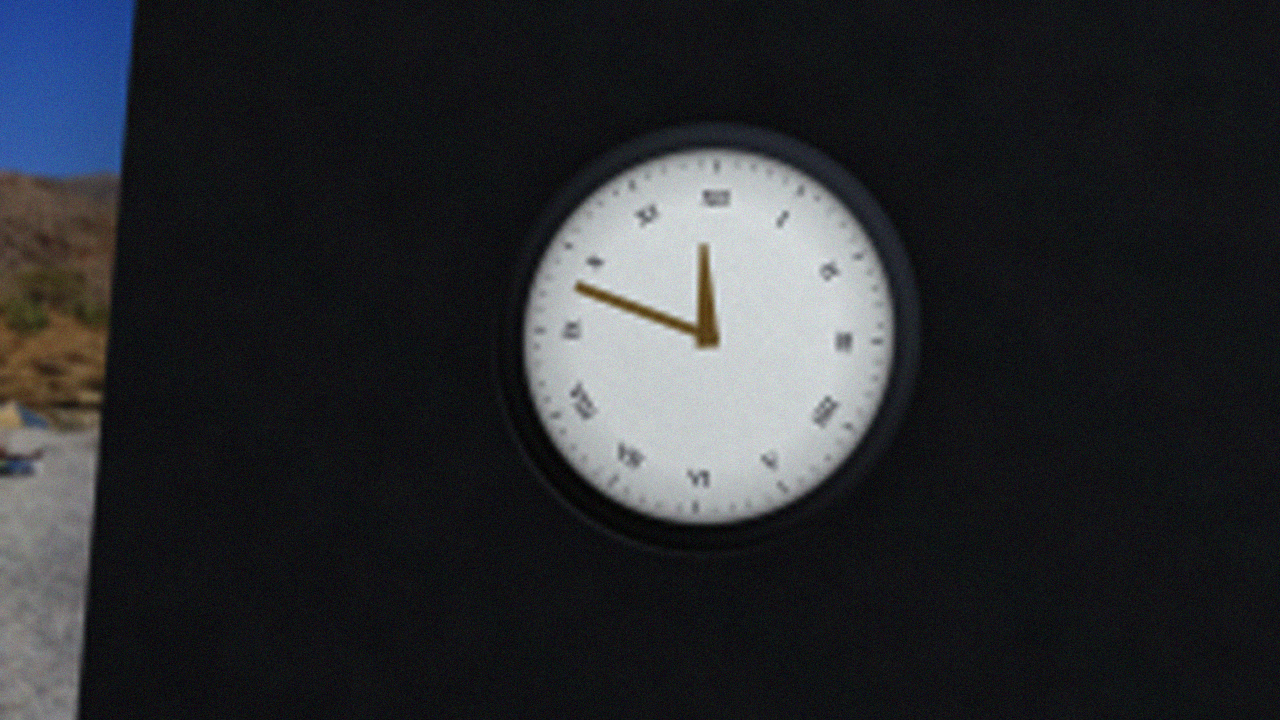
11h48
